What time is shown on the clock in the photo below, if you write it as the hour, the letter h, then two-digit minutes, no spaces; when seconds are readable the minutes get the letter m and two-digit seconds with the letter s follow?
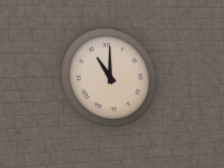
11h01
